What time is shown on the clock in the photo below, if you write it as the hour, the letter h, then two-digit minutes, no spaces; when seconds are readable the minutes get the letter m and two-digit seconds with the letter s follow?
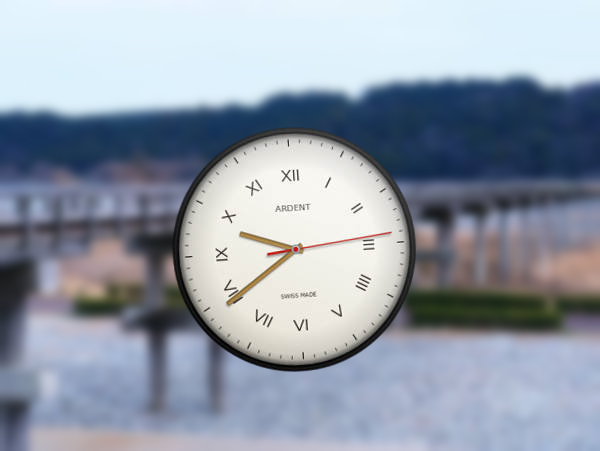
9h39m14s
